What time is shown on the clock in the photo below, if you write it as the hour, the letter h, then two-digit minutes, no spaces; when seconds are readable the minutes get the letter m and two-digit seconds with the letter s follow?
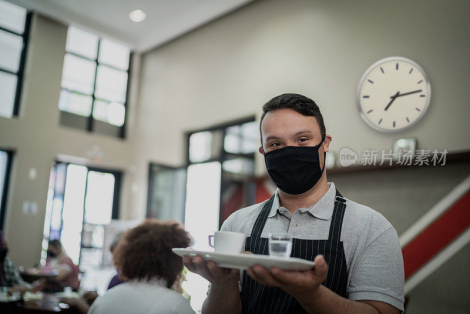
7h13
